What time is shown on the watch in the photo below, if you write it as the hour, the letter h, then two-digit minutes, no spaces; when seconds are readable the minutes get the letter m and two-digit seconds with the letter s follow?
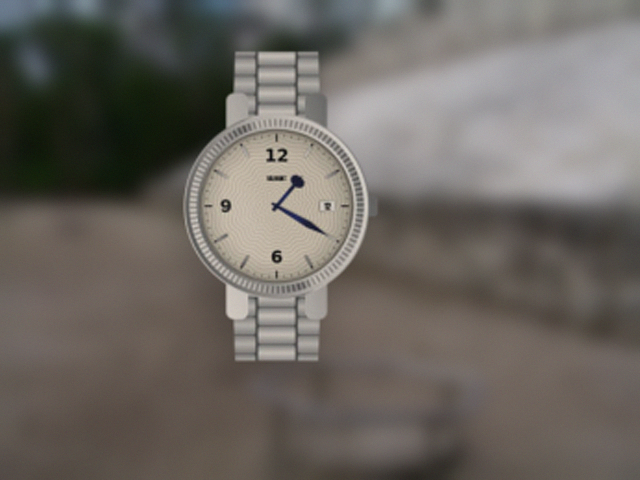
1h20
